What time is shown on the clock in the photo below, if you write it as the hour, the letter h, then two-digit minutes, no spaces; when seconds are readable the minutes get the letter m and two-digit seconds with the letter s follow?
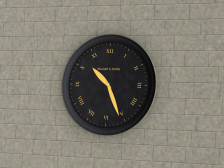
10h26
